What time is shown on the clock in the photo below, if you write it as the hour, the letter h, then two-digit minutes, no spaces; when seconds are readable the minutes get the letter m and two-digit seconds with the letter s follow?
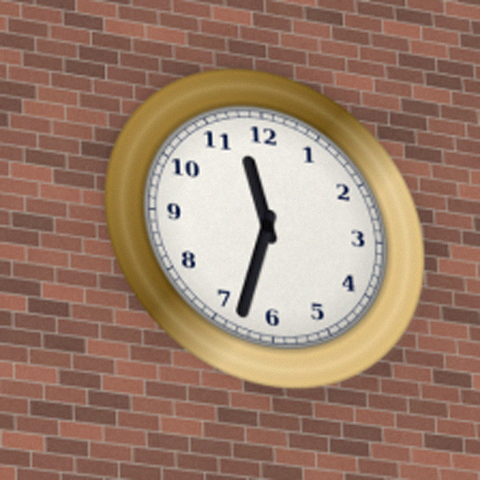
11h33
